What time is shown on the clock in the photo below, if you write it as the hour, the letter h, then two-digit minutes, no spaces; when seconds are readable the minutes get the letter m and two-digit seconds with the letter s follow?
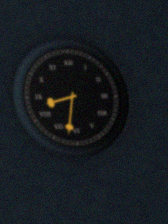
8h32
